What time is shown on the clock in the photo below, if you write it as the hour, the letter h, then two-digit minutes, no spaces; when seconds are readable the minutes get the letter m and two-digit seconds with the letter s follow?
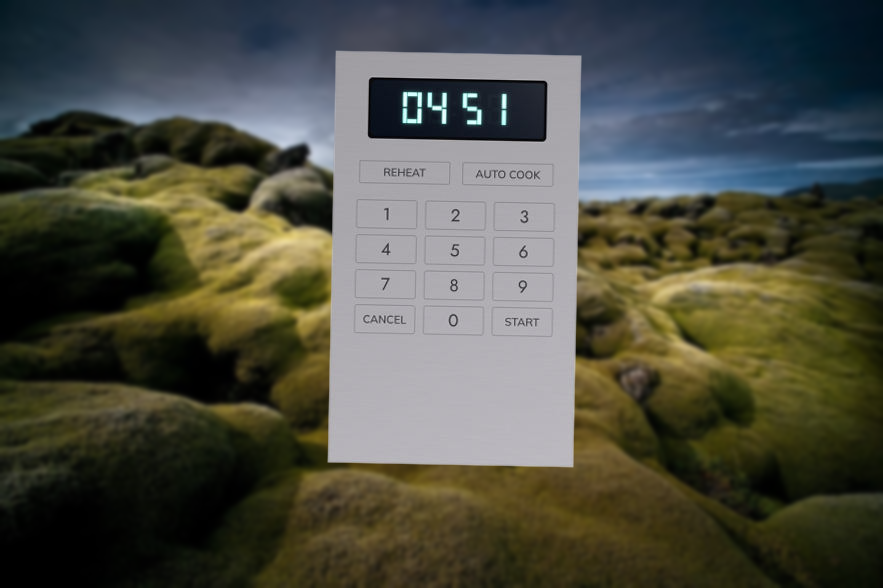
4h51
